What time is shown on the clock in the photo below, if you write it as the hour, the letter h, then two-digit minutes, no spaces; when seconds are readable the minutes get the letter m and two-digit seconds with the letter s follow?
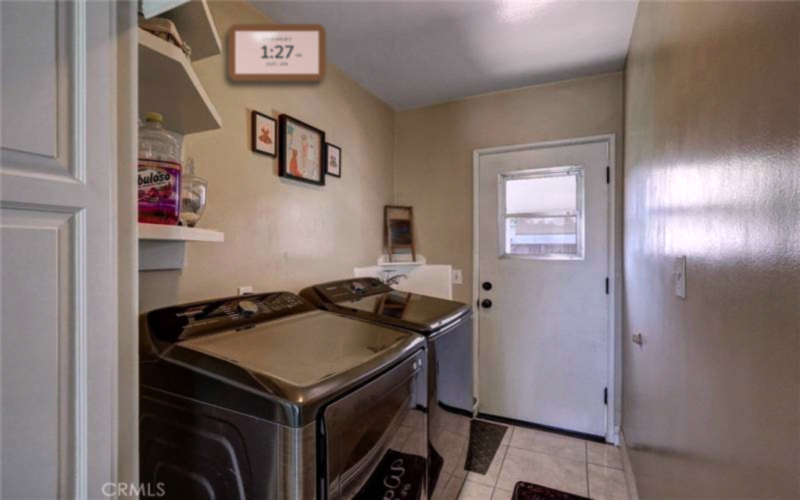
1h27
